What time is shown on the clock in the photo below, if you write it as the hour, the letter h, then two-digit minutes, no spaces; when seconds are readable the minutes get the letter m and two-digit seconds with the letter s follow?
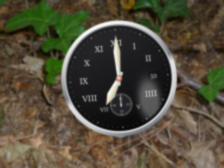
7h00
